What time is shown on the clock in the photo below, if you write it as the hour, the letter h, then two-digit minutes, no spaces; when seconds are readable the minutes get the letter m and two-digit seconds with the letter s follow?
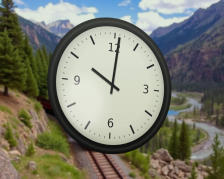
10h01
